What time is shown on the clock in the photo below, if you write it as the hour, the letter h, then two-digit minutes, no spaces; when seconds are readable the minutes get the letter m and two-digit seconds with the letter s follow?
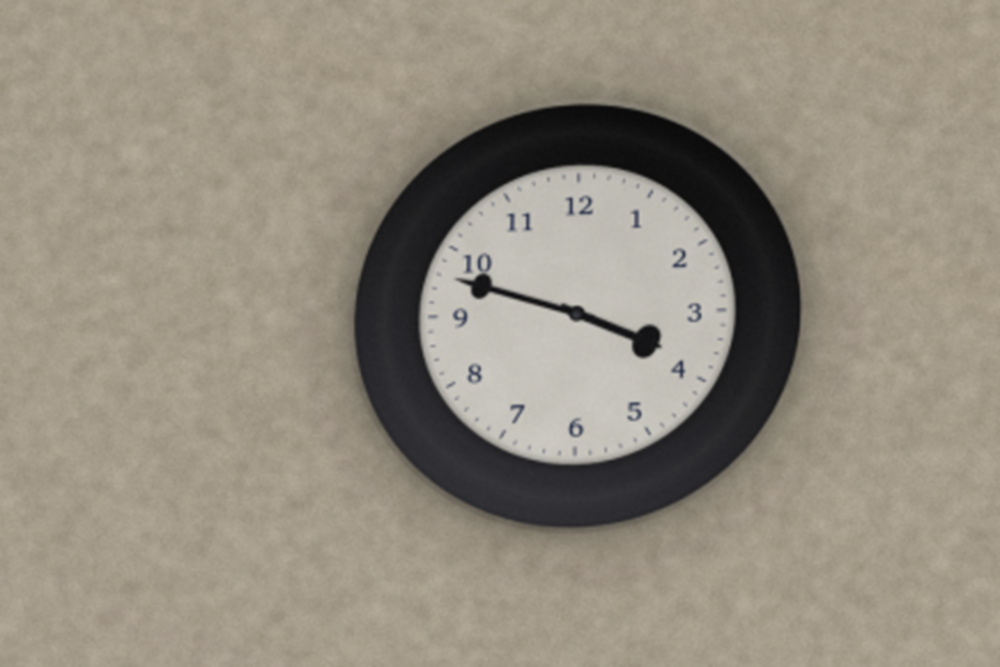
3h48
